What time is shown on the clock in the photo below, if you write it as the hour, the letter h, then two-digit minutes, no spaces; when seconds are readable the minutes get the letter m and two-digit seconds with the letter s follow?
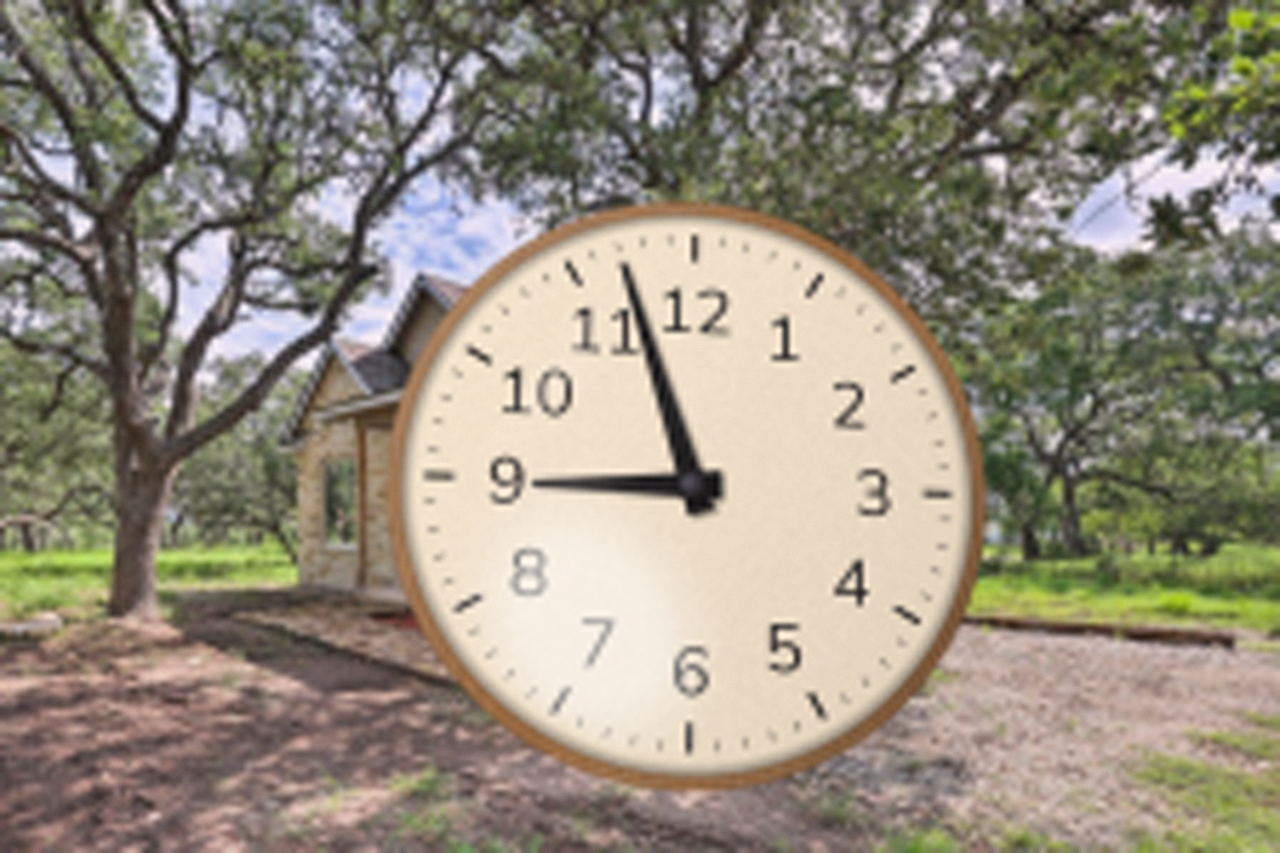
8h57
